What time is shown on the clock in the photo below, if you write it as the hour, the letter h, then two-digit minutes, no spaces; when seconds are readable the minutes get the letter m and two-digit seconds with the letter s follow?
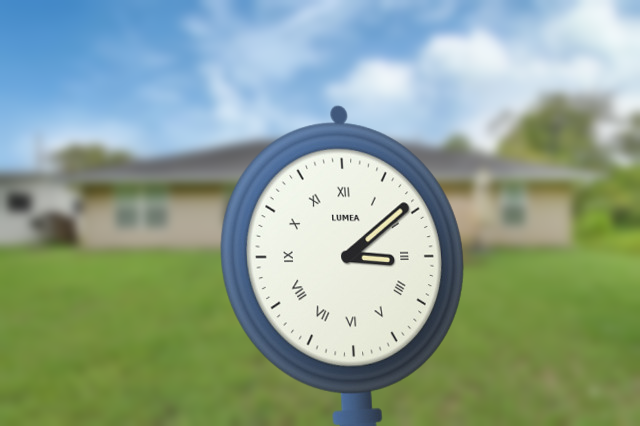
3h09
